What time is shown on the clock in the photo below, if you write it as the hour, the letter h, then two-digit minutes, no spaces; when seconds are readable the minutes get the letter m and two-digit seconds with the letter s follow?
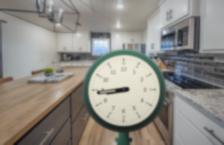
8h44
